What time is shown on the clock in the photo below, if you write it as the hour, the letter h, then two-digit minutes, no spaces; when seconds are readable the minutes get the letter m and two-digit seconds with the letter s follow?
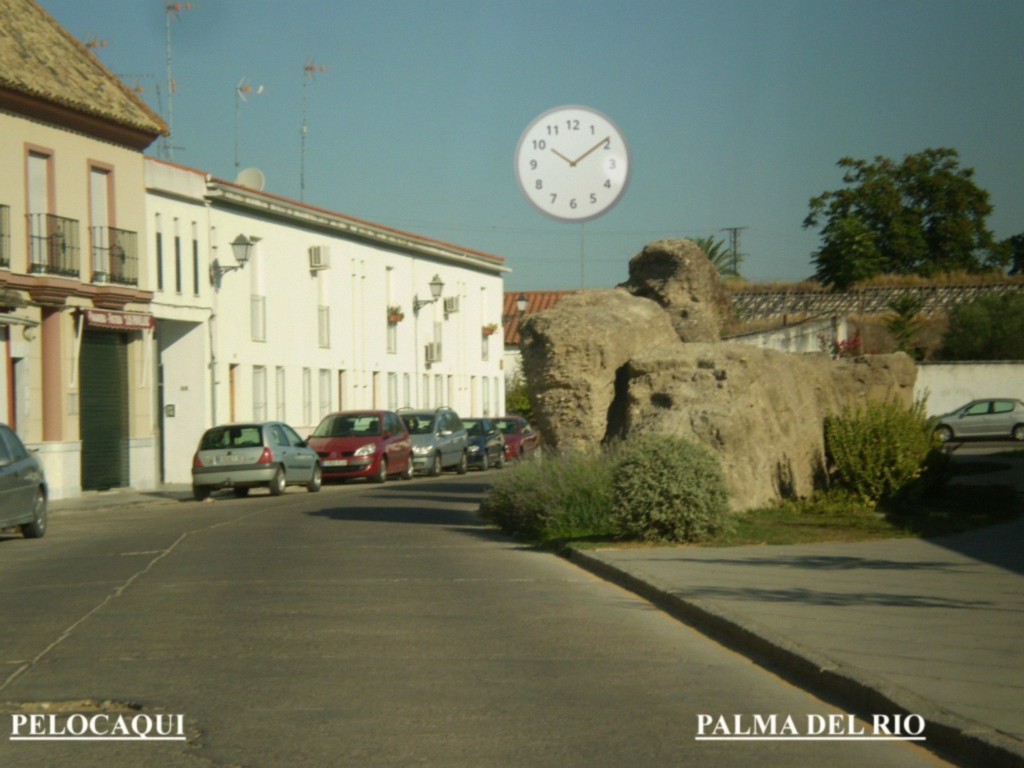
10h09
